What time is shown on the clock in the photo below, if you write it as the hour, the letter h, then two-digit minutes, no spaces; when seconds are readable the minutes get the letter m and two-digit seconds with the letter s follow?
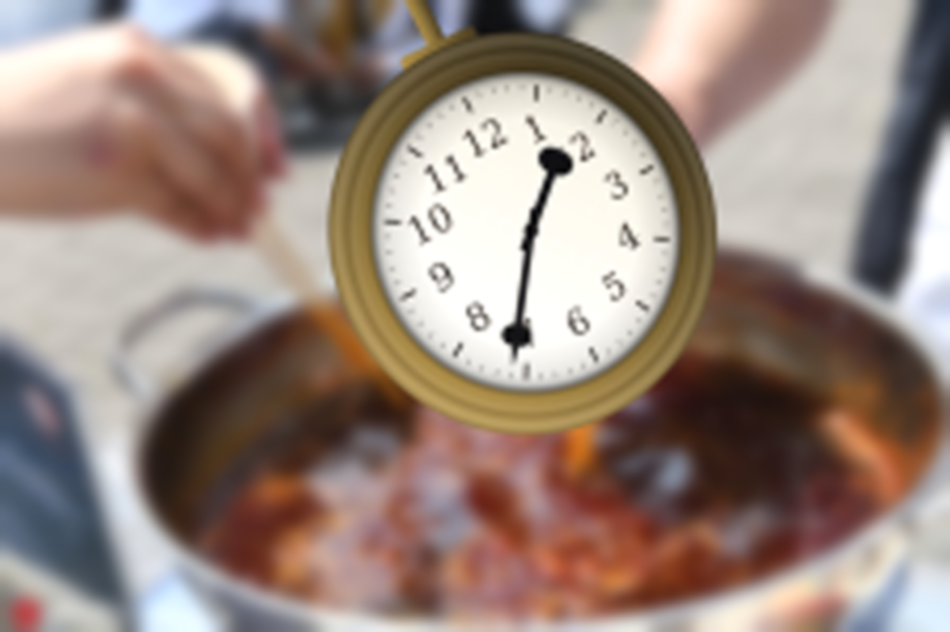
1h36
